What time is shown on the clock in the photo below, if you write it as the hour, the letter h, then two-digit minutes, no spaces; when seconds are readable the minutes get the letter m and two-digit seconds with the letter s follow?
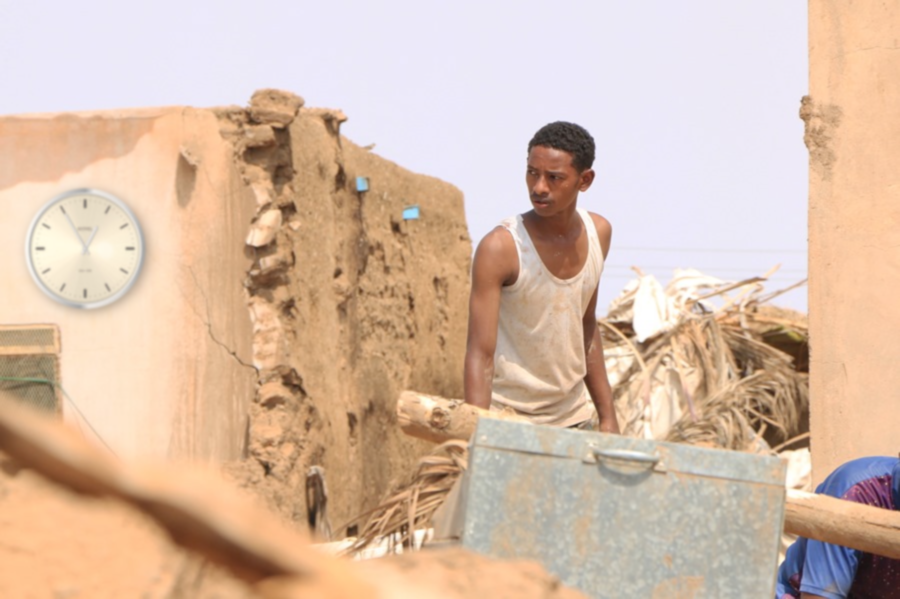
12h55
